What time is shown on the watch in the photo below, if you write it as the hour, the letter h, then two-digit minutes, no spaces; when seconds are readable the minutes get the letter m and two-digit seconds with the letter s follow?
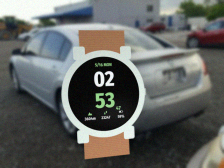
2h53
